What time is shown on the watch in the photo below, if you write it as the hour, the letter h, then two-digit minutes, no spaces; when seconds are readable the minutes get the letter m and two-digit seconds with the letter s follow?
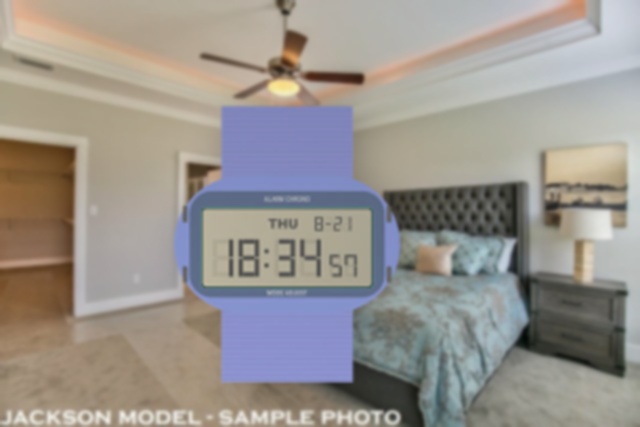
18h34m57s
